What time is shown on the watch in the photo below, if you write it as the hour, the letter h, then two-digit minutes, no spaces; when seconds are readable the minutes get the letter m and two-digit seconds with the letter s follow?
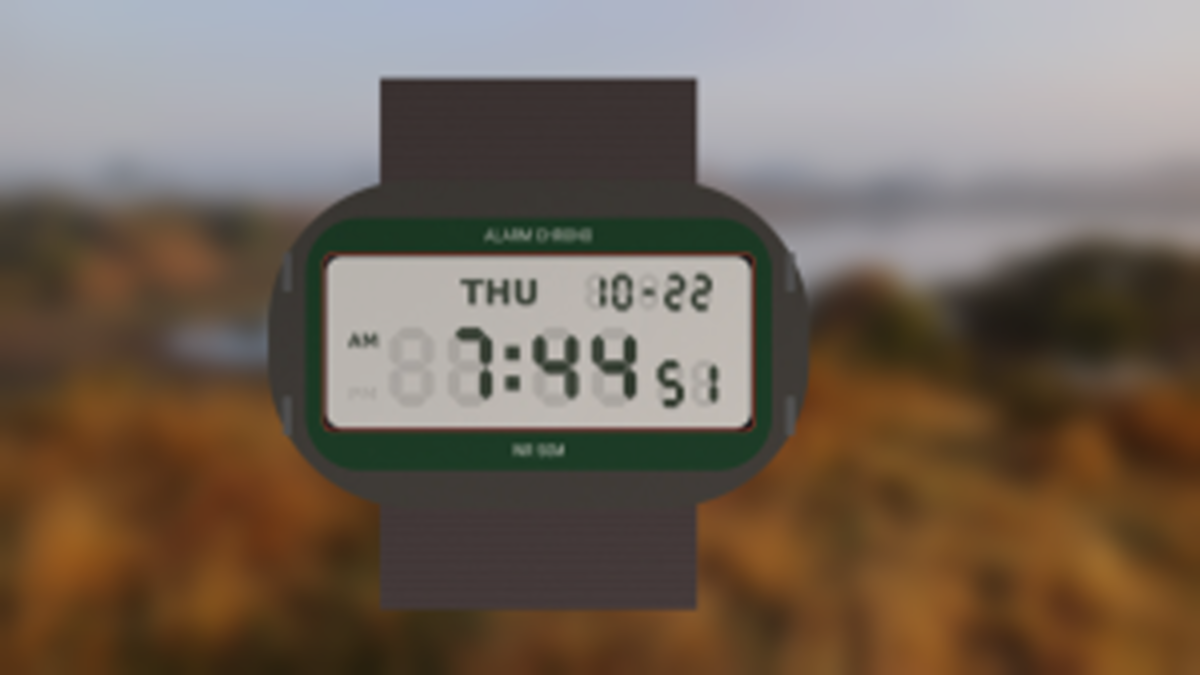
7h44m51s
